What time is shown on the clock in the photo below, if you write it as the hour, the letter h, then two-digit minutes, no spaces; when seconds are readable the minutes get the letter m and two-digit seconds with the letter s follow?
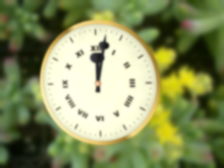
12h02
